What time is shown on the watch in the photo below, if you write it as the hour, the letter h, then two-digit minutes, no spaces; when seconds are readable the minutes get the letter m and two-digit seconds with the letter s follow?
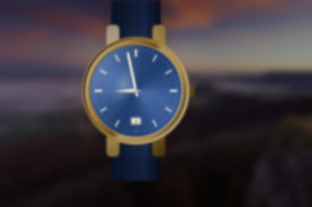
8h58
